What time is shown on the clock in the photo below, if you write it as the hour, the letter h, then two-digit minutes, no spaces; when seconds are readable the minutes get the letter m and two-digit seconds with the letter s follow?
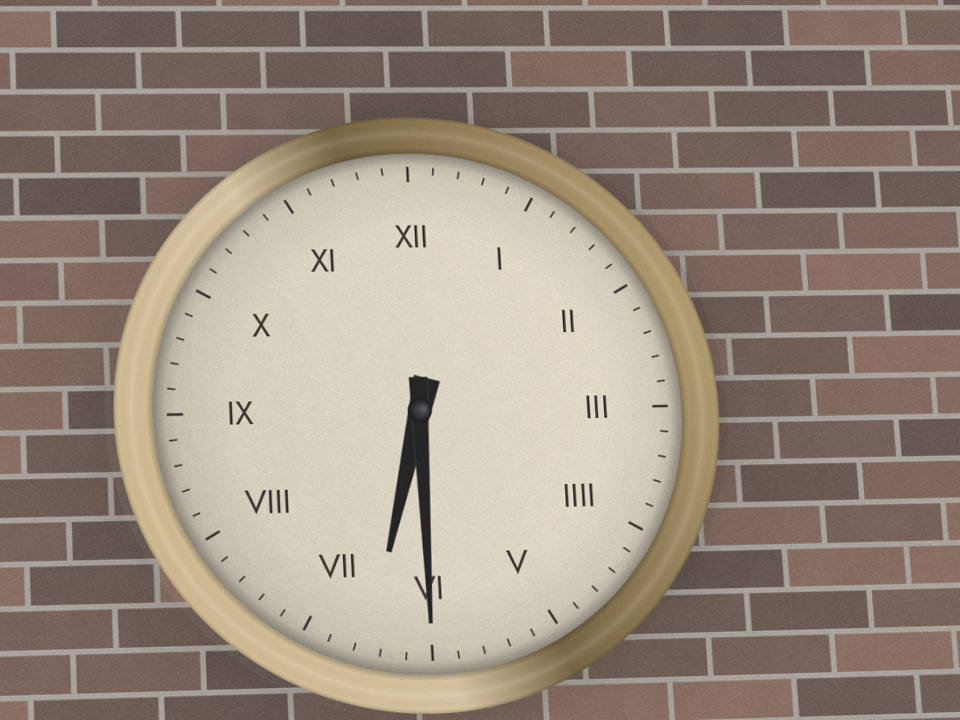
6h30
